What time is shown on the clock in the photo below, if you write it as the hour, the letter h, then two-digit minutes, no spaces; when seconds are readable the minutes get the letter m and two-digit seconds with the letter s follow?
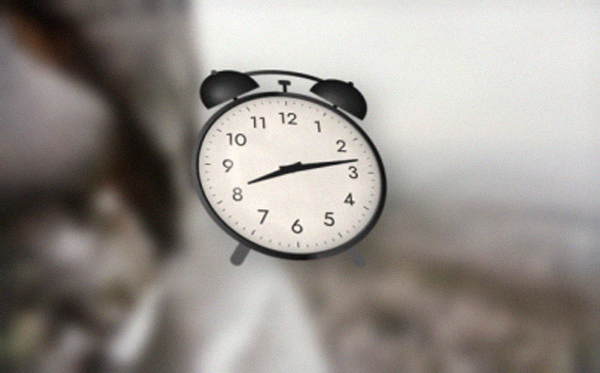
8h13
